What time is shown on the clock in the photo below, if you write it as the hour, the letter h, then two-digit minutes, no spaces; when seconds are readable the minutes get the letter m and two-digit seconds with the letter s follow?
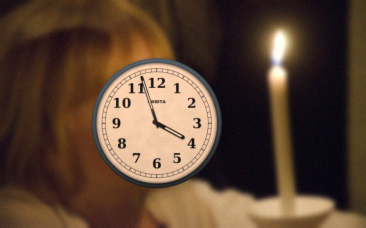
3h57
